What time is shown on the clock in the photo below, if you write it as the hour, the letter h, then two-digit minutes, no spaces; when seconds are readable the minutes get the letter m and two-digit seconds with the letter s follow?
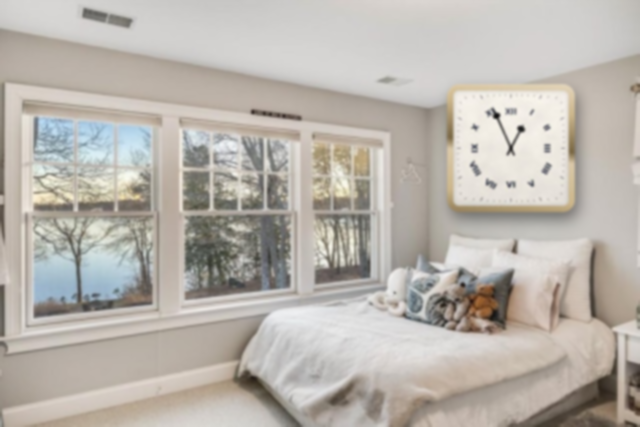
12h56
